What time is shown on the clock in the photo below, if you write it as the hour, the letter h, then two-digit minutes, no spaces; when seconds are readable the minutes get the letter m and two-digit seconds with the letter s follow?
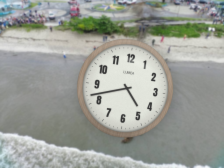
4h42
